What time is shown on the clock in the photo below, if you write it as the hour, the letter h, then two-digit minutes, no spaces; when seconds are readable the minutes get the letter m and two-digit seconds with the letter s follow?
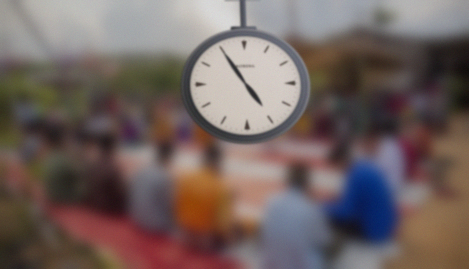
4h55
